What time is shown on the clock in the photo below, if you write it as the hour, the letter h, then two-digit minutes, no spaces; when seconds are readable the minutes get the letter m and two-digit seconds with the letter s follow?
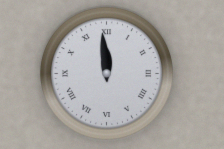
11h59
